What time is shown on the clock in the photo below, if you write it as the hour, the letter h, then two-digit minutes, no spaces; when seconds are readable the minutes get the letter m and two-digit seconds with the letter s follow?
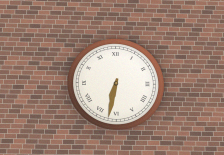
6h32
